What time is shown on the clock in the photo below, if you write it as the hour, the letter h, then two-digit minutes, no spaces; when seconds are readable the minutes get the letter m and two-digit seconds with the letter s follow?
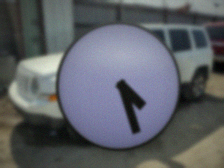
4h27
